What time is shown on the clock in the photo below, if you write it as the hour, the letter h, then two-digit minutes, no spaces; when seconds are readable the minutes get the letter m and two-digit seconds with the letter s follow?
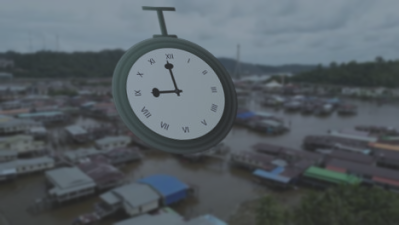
8h59
